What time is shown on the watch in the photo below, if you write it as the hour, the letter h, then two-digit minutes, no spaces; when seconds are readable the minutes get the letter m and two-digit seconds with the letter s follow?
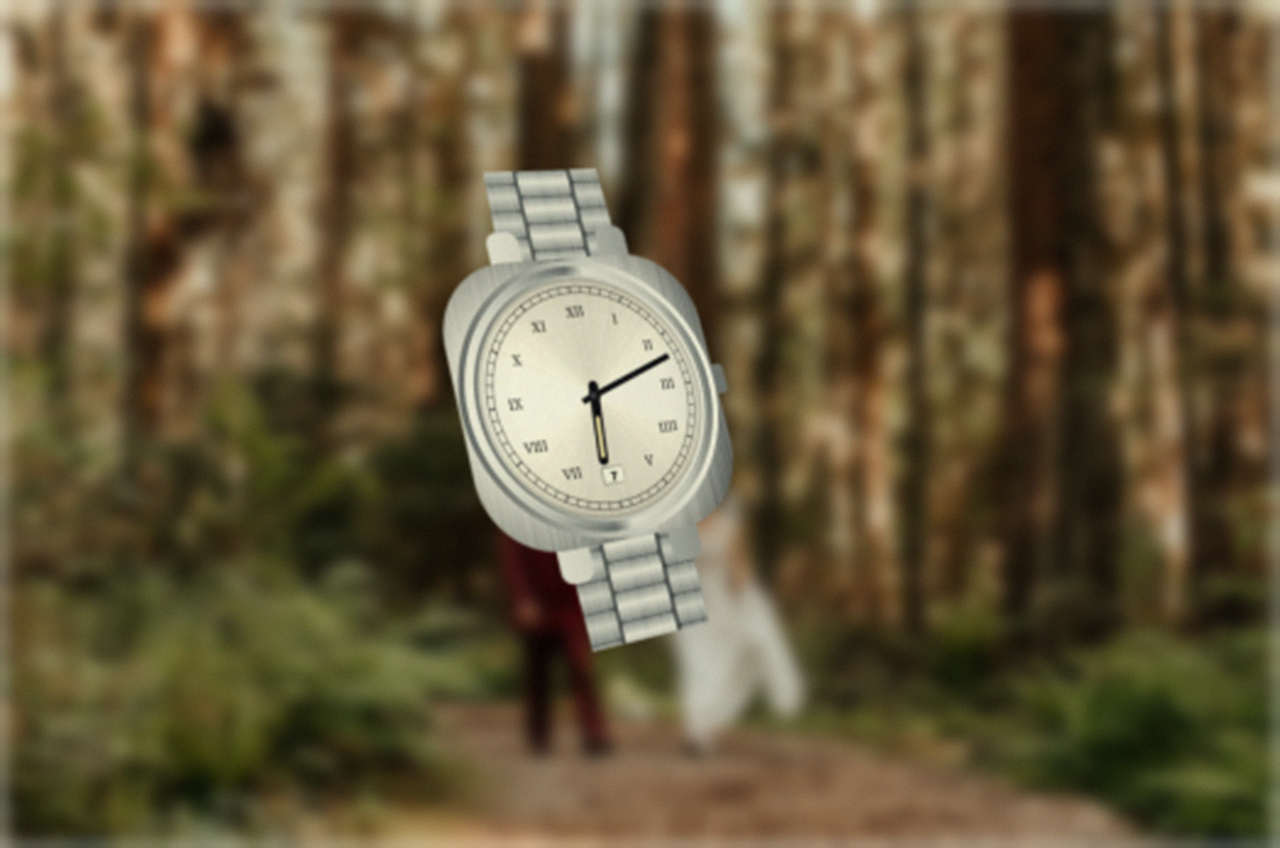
6h12
